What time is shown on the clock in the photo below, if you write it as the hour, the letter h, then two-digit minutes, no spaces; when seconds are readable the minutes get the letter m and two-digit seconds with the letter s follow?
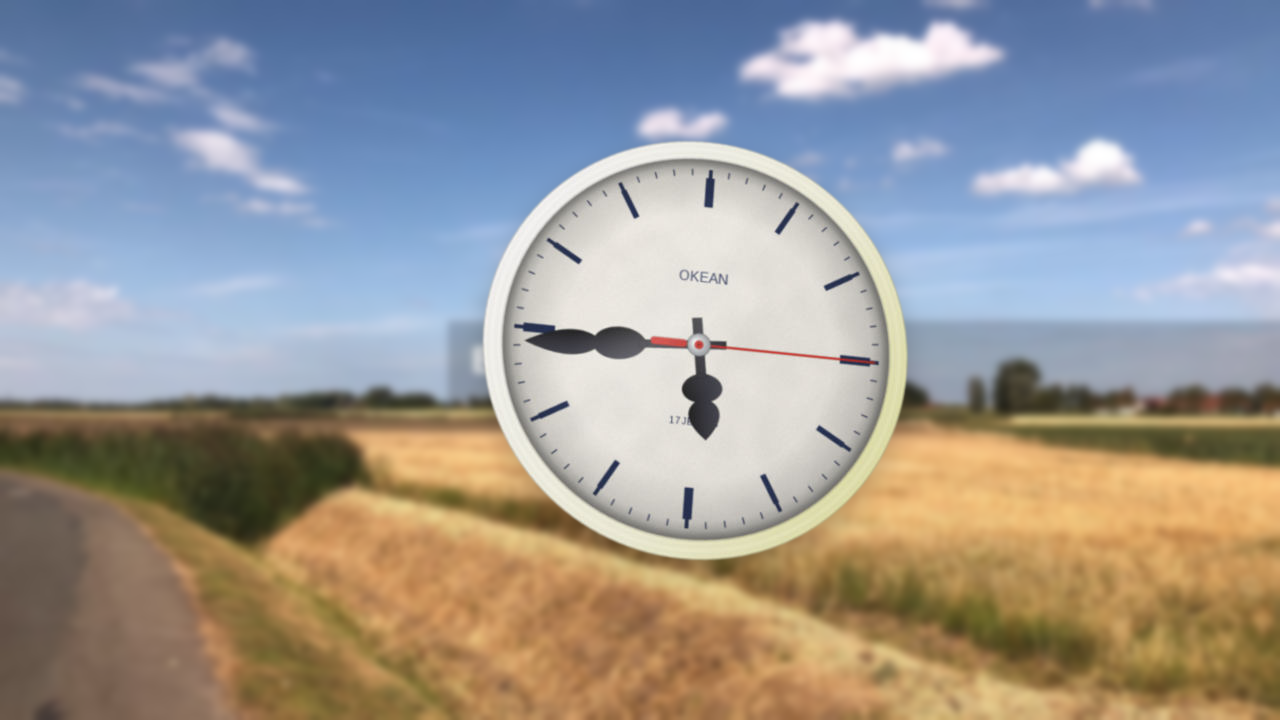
5h44m15s
